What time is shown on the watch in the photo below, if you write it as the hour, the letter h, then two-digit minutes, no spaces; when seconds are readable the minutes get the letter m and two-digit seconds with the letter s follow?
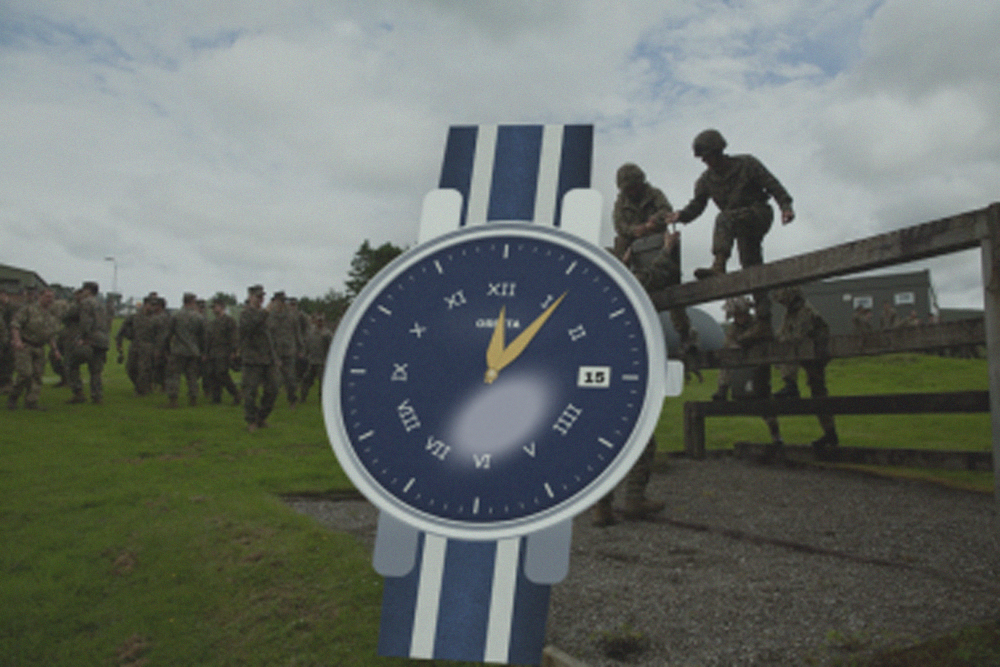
12h06
